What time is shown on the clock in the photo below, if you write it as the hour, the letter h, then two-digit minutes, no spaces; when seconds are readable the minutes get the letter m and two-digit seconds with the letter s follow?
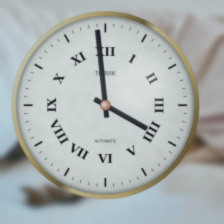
3h59
